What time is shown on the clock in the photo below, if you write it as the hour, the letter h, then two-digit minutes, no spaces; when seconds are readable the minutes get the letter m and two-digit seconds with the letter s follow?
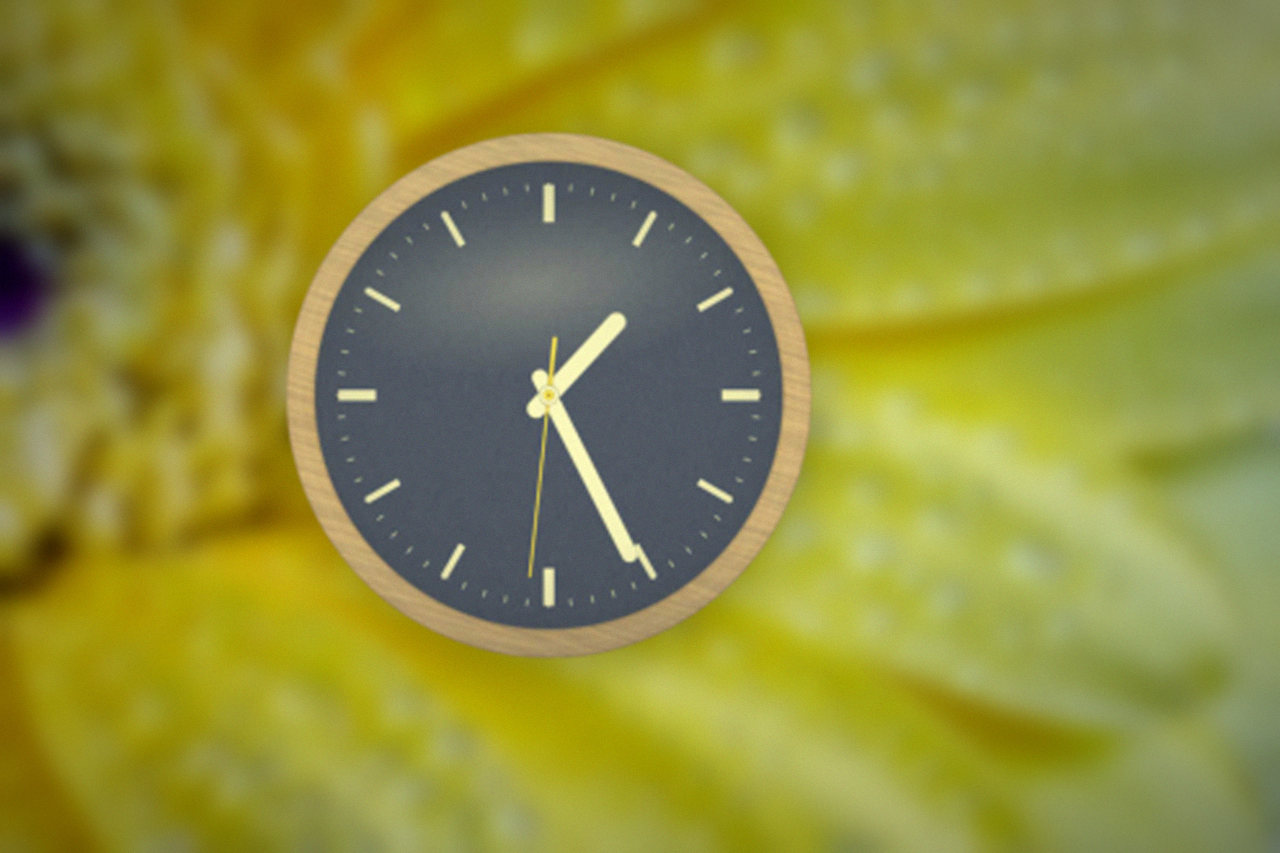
1h25m31s
